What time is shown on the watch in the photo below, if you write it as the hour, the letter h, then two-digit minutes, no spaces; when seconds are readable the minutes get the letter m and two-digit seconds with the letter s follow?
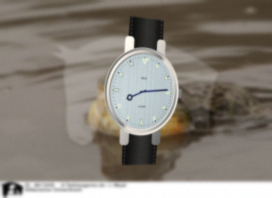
8h14
